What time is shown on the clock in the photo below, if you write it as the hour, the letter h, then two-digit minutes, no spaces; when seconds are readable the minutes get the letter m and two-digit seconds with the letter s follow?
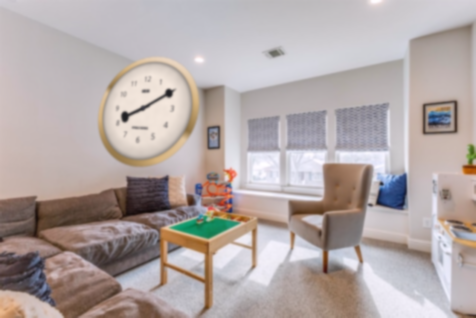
8h10
